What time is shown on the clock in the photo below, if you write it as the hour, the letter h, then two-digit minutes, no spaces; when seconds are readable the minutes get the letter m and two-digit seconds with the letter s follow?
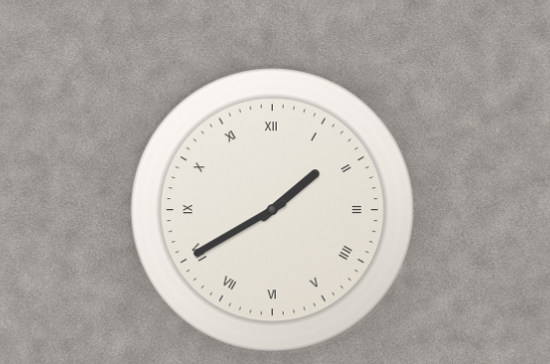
1h40
